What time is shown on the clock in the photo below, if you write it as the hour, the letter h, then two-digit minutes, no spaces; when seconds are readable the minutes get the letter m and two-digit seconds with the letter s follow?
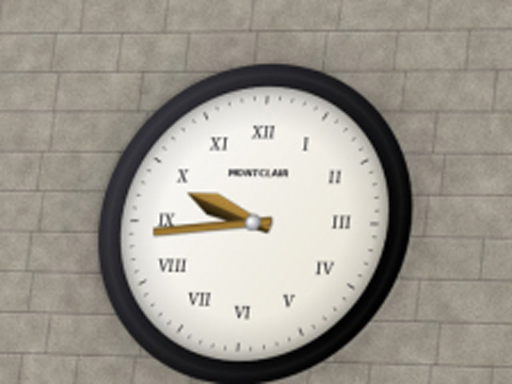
9h44
